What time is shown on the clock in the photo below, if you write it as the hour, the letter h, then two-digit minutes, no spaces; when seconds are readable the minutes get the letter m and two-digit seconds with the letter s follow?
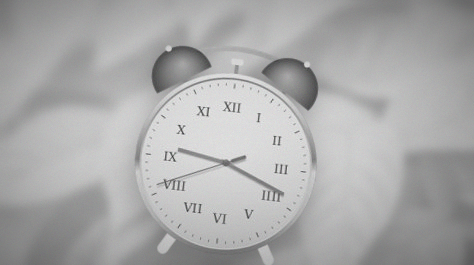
9h18m41s
